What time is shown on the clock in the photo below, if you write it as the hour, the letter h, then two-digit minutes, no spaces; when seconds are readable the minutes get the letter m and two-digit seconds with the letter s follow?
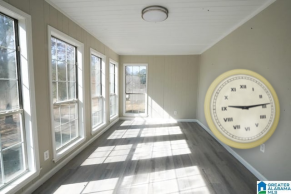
9h14
